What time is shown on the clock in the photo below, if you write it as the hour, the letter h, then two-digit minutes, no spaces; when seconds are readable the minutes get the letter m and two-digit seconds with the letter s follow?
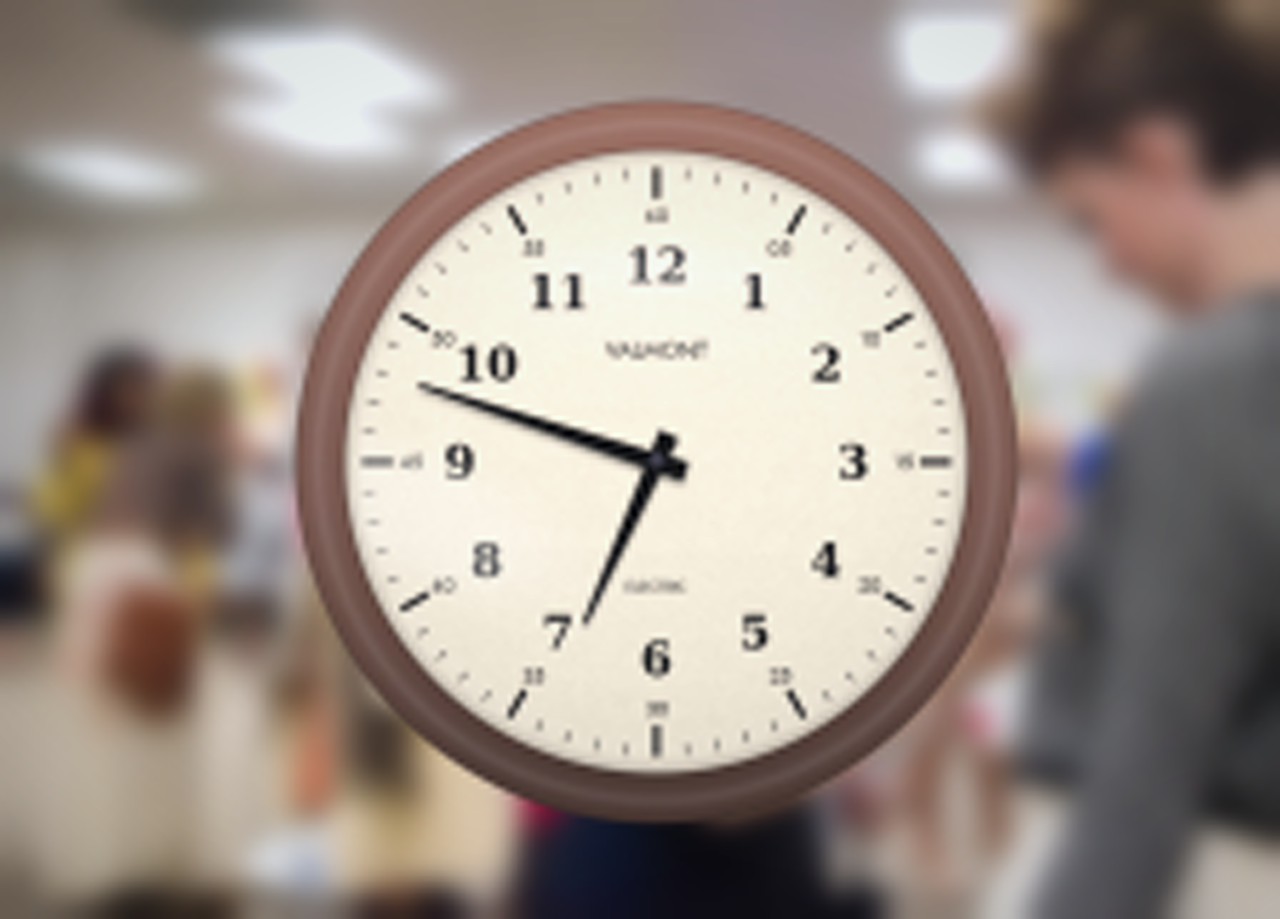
6h48
